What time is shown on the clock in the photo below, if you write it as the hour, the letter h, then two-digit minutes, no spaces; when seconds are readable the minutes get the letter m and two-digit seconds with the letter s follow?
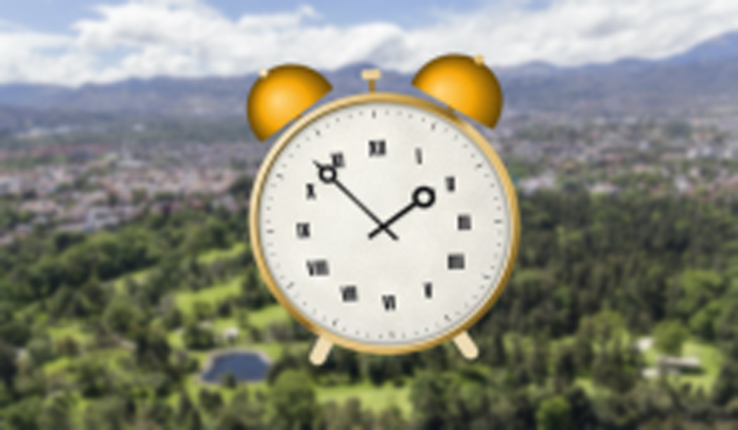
1h53
